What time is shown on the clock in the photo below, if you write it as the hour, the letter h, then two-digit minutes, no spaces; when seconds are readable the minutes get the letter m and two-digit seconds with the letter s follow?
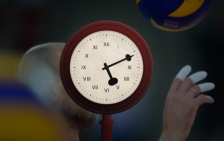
5h11
